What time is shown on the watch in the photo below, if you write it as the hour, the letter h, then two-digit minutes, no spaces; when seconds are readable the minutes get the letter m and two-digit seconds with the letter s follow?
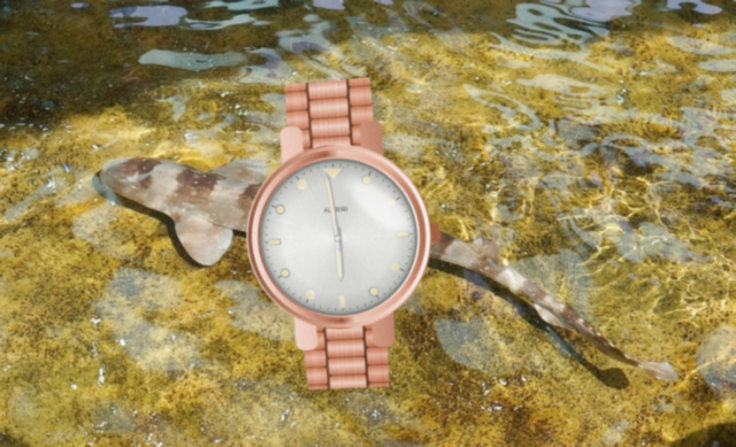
5h59
